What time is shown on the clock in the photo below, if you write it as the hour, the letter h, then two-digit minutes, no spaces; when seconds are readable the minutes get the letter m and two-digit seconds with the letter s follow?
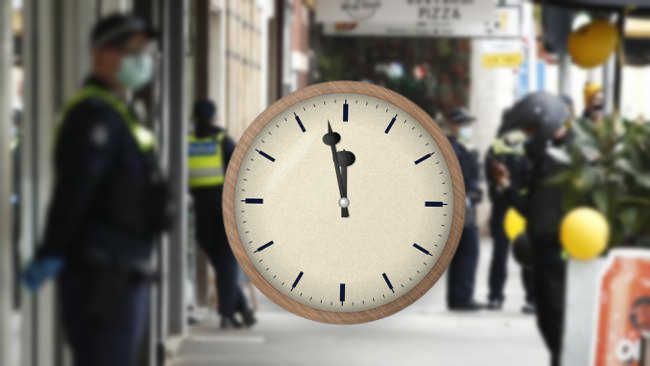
11h58
